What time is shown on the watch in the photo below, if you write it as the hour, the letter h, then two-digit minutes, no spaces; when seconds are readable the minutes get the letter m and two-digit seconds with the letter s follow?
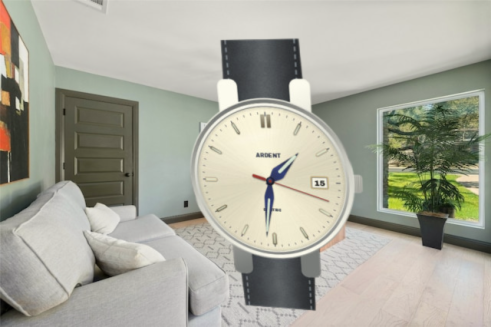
1h31m18s
